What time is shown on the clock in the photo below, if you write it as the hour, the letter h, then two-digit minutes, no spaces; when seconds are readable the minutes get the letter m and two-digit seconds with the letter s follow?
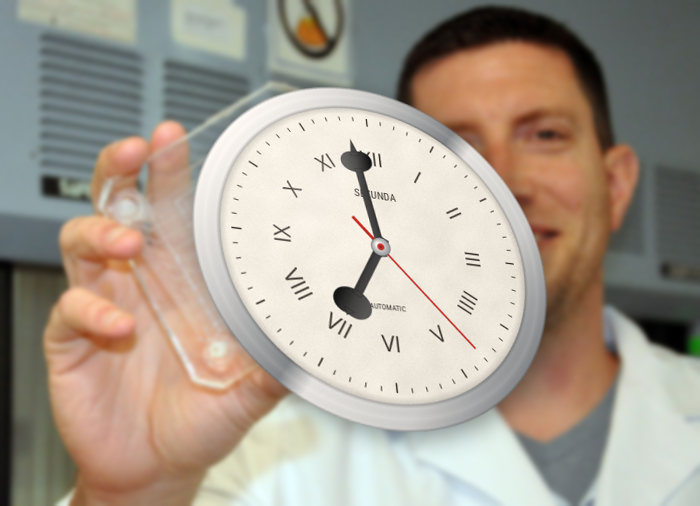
6h58m23s
